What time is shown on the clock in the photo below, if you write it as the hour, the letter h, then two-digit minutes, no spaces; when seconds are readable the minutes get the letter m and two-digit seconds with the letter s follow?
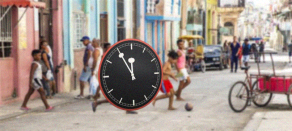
11h55
